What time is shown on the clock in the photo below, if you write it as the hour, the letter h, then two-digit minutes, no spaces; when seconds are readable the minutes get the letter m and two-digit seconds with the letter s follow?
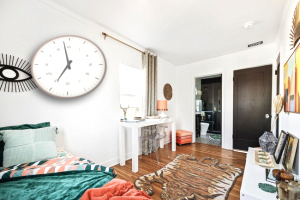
6h58
